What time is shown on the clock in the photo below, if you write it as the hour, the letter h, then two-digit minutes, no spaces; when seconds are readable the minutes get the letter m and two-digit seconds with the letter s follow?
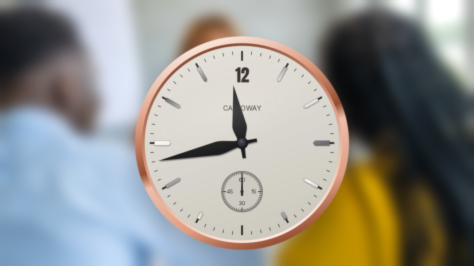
11h43
